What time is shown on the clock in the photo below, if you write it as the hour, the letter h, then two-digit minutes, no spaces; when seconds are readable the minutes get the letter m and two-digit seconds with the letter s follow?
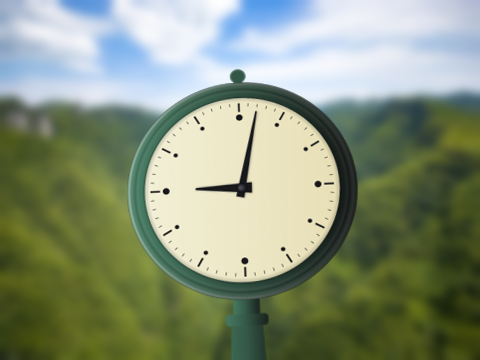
9h02
